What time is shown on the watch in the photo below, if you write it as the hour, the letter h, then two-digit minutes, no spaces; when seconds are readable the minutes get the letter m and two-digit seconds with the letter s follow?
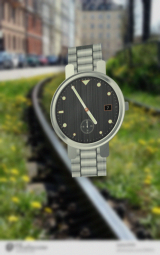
4h55
